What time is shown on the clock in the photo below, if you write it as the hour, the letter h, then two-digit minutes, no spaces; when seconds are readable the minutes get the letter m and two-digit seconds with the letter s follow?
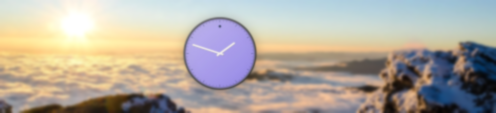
1h48
